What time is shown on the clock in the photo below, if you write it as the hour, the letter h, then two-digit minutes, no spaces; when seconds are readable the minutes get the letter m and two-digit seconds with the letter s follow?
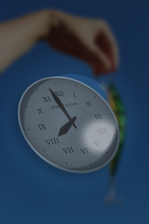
7h58
